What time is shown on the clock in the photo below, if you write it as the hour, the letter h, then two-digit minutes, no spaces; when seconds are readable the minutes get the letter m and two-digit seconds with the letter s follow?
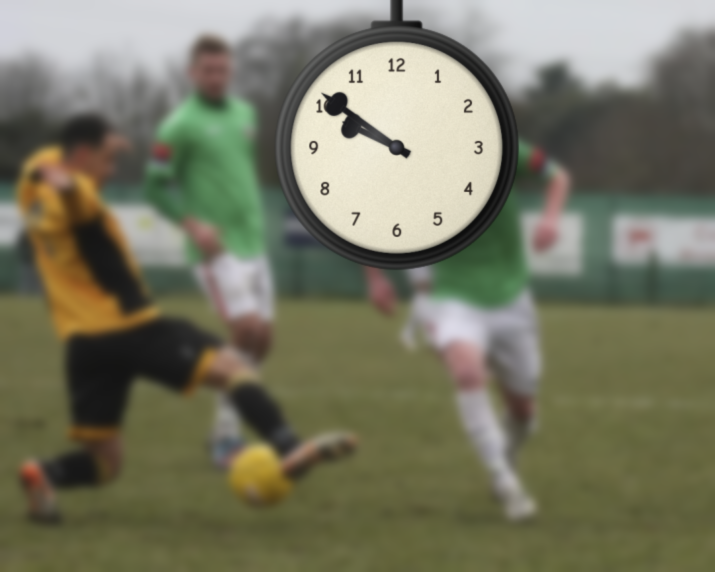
9h51
